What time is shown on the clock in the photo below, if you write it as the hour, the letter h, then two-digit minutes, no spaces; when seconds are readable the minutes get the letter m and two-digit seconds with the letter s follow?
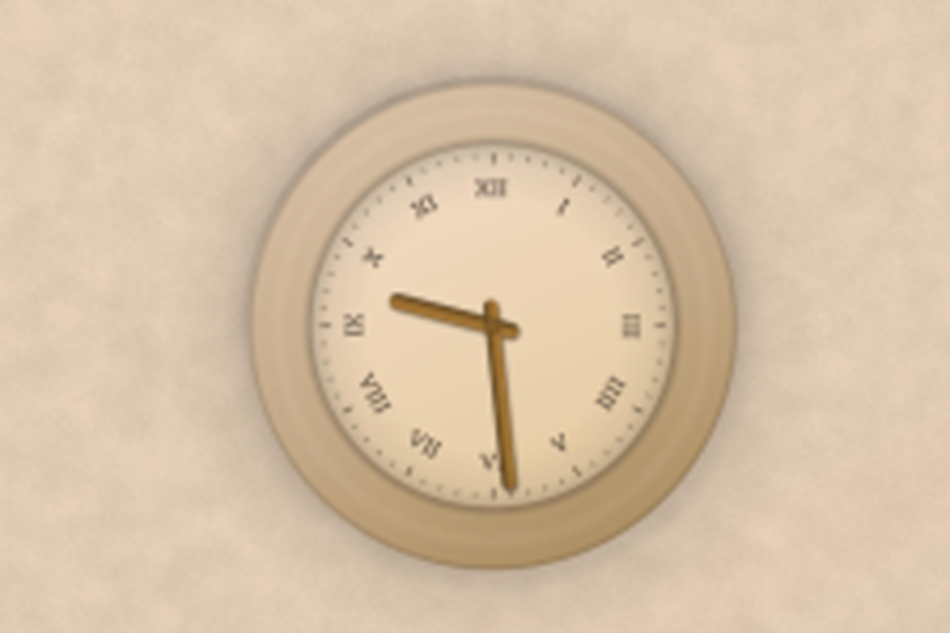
9h29
